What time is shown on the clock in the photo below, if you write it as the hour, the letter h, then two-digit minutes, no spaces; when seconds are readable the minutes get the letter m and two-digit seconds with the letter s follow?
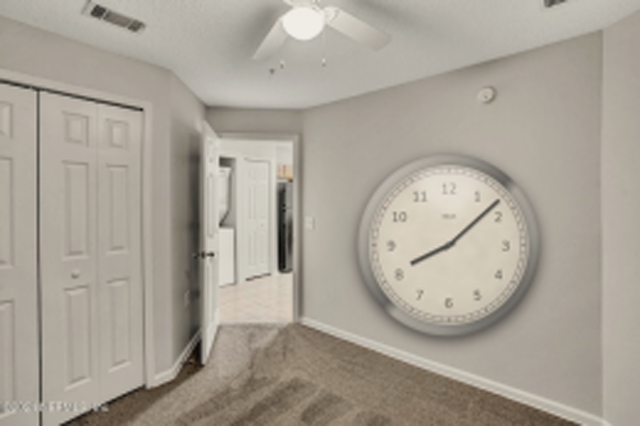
8h08
